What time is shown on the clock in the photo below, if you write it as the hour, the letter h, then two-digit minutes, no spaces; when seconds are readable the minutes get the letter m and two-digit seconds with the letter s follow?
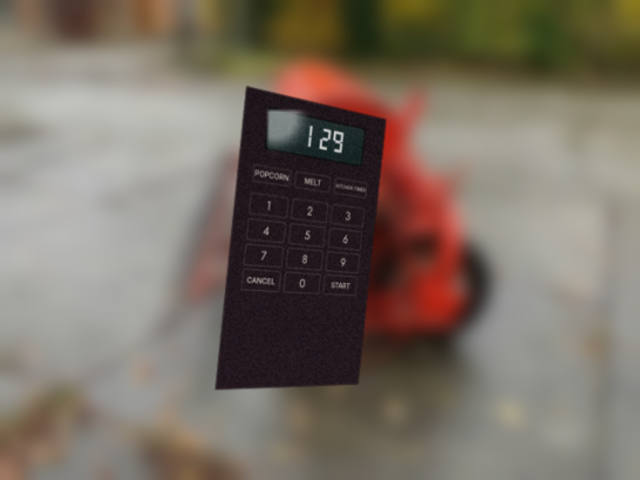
1h29
